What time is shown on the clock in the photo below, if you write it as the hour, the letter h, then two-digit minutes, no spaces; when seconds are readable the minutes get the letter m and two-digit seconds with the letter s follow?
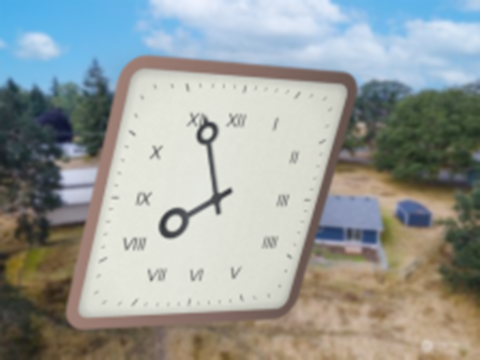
7h56
